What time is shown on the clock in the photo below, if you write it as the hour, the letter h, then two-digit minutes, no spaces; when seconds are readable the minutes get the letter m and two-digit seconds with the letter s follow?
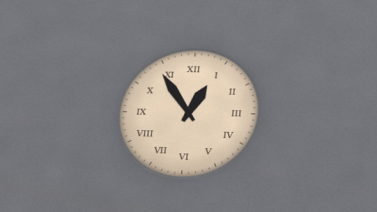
12h54
